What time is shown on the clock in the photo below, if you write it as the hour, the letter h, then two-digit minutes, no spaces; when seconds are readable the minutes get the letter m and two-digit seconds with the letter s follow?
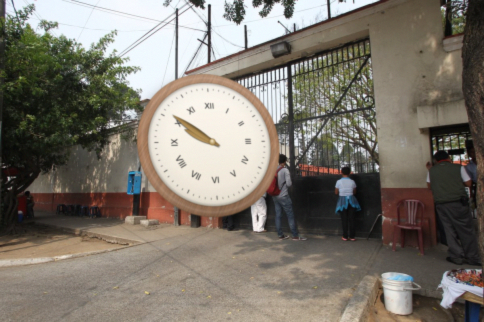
9h51
